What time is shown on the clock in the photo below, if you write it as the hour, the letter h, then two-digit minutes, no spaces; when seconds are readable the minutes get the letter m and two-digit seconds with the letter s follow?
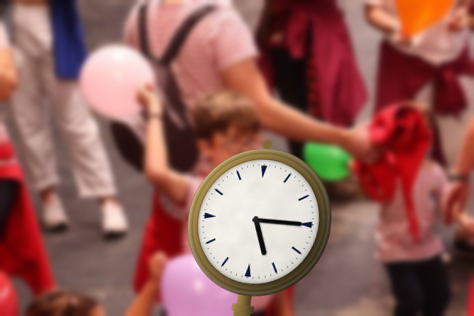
5h15
